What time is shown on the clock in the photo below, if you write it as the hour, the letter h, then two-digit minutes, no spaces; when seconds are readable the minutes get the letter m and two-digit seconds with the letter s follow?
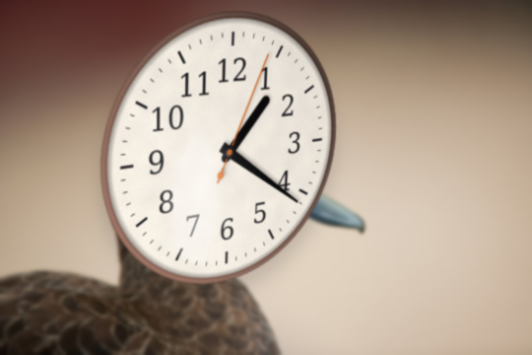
1h21m04s
